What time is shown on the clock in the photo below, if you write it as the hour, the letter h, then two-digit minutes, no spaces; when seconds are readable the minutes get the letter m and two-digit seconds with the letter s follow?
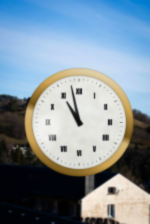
10h58
